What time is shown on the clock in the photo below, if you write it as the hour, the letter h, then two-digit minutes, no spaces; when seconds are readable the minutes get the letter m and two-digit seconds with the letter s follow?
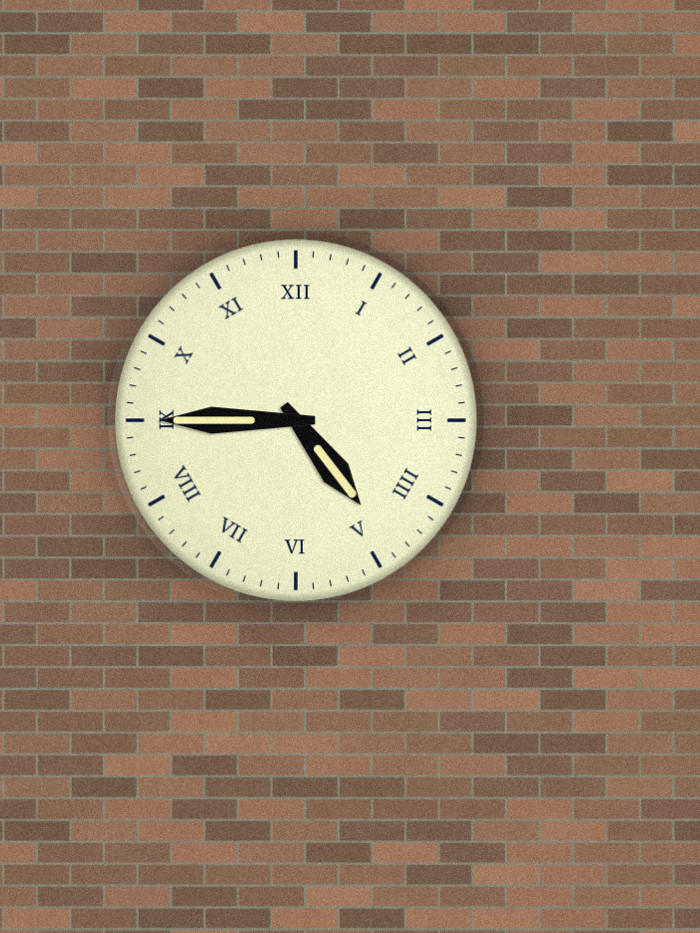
4h45
